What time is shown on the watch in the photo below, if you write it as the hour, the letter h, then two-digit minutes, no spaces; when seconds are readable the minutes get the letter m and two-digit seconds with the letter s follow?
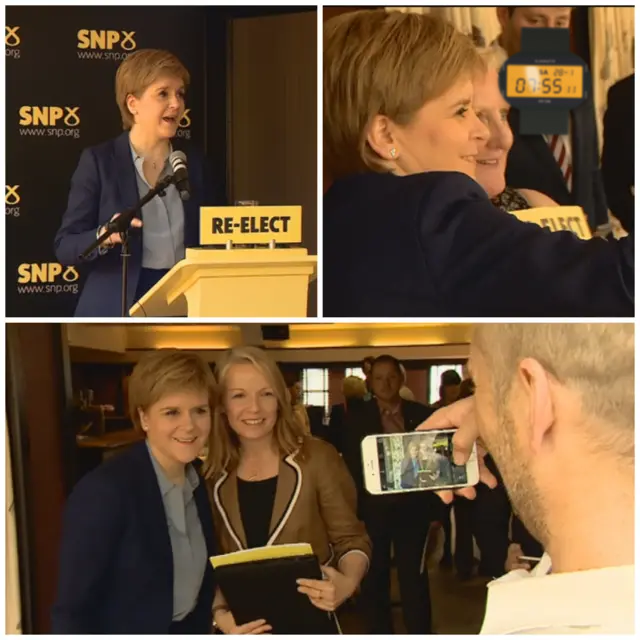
7h55
